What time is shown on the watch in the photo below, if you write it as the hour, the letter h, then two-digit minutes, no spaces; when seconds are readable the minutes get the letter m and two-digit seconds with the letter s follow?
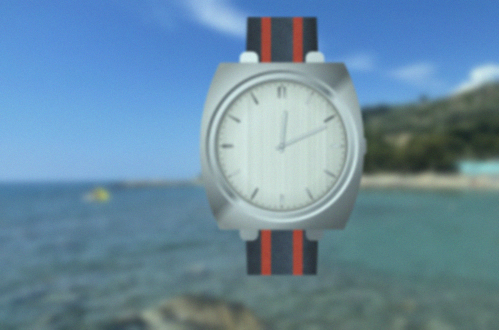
12h11
